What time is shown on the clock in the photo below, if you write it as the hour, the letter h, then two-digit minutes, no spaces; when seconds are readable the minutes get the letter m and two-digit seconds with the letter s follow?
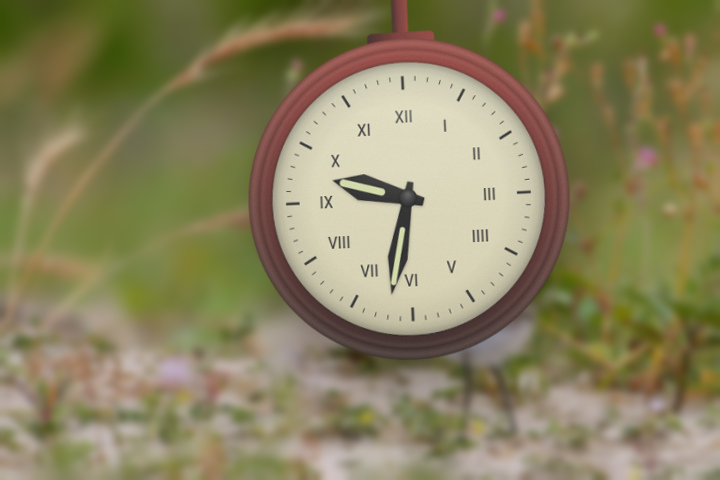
9h32
